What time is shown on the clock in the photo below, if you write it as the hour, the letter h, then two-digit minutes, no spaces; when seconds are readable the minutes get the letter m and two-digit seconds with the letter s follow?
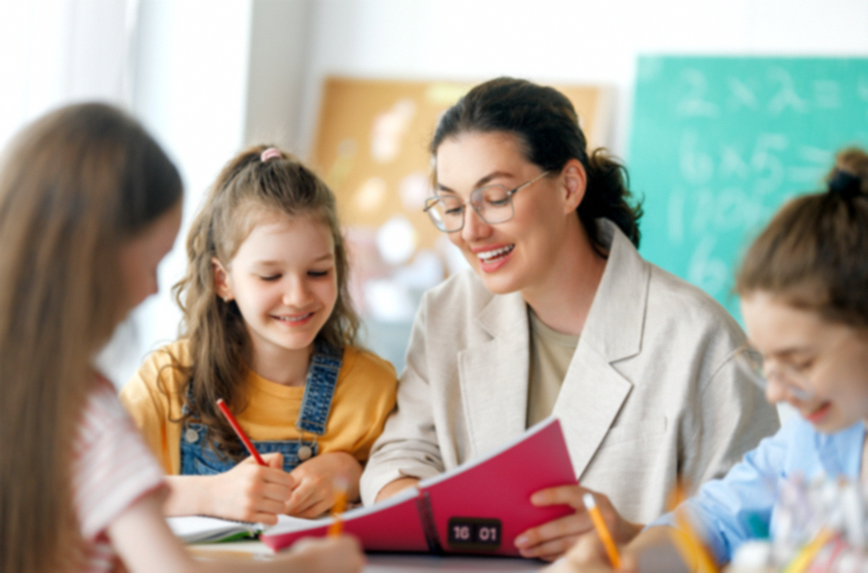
16h01
